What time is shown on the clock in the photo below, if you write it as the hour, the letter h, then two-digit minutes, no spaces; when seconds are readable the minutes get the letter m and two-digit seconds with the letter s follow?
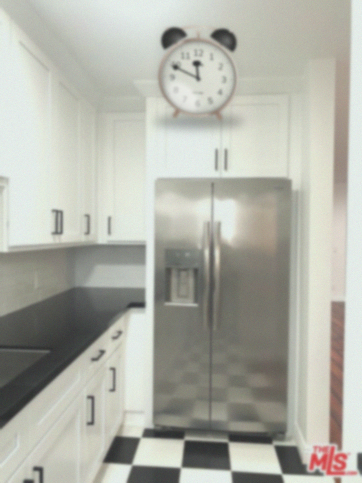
11h49
